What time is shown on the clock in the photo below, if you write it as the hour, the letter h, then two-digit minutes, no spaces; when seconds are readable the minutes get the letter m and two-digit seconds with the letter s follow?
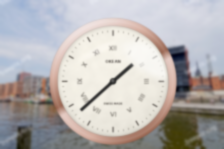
1h38
